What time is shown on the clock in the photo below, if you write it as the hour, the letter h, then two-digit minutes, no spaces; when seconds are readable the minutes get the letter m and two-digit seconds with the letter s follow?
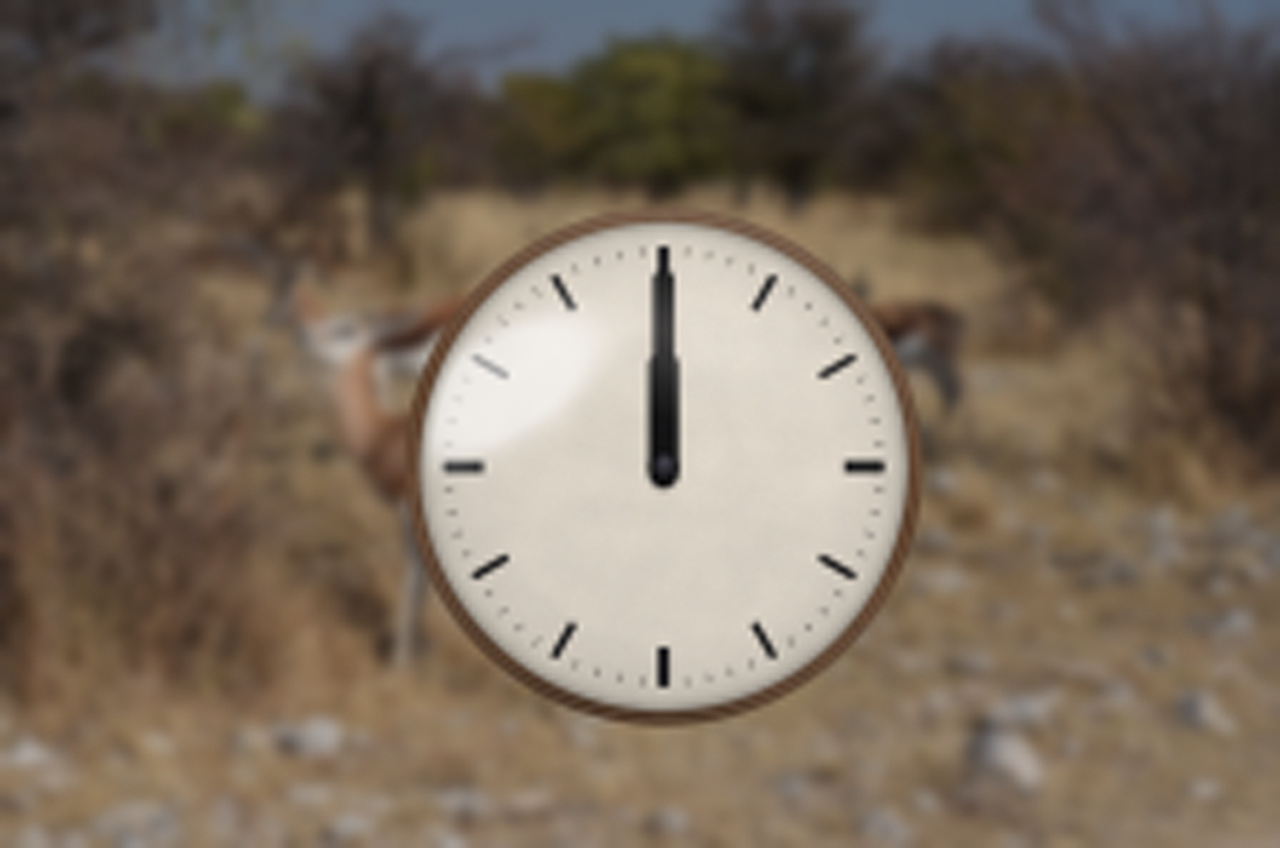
12h00
